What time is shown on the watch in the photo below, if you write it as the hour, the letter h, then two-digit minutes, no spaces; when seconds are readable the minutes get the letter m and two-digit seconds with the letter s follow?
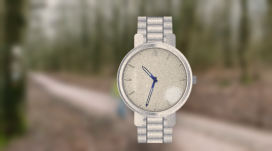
10h33
